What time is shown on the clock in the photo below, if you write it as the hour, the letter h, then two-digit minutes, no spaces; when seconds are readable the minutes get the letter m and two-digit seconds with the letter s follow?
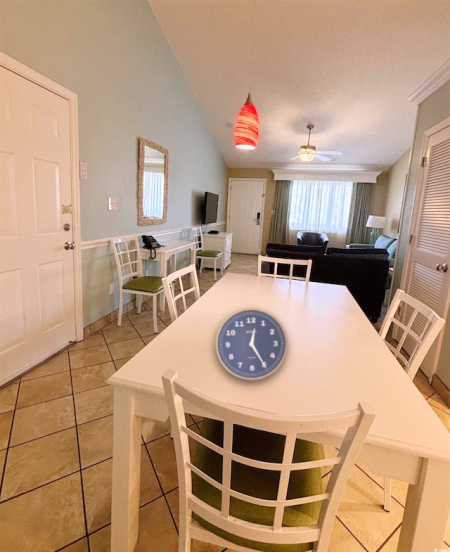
12h25
